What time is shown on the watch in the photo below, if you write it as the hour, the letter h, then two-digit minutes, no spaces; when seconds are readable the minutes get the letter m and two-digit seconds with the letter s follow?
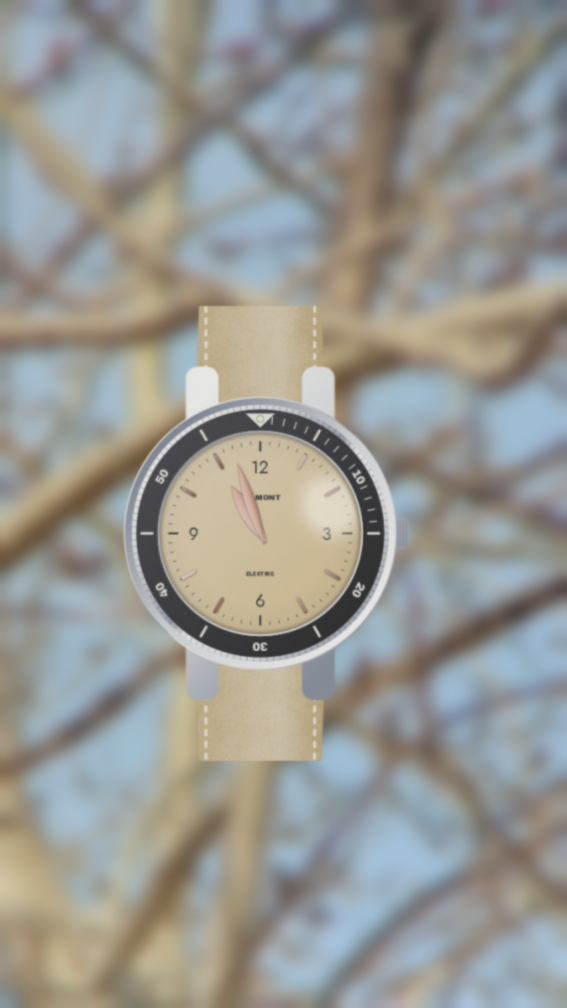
10h57
